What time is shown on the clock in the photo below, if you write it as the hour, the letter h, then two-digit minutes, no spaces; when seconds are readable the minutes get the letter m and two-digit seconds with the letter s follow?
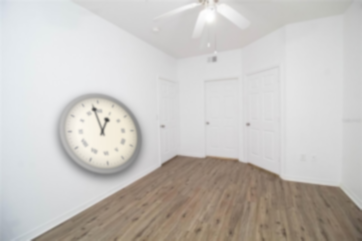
12h58
